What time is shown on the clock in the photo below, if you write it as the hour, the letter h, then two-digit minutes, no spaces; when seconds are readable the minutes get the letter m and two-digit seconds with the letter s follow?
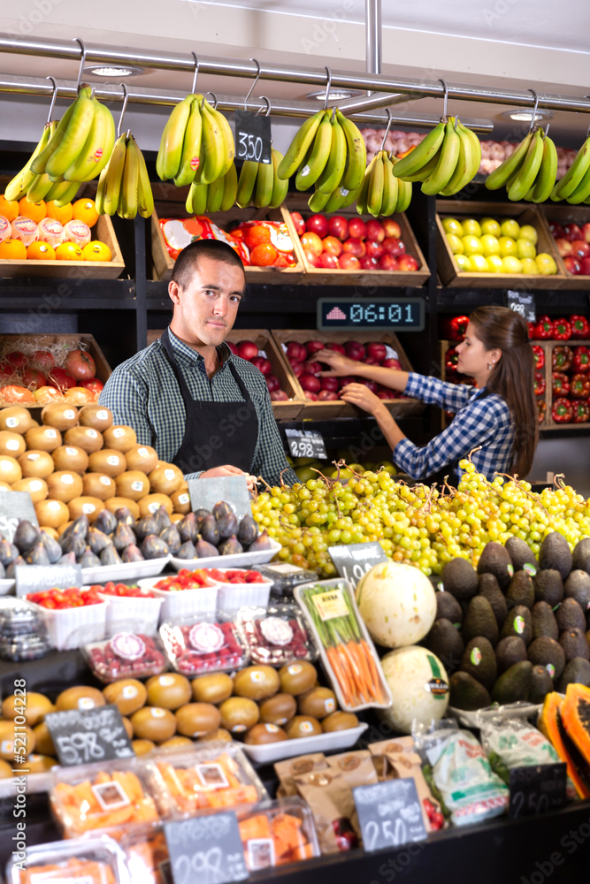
6h01
